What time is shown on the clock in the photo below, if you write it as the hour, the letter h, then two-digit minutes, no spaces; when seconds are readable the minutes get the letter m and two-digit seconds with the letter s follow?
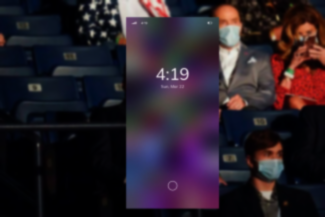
4h19
